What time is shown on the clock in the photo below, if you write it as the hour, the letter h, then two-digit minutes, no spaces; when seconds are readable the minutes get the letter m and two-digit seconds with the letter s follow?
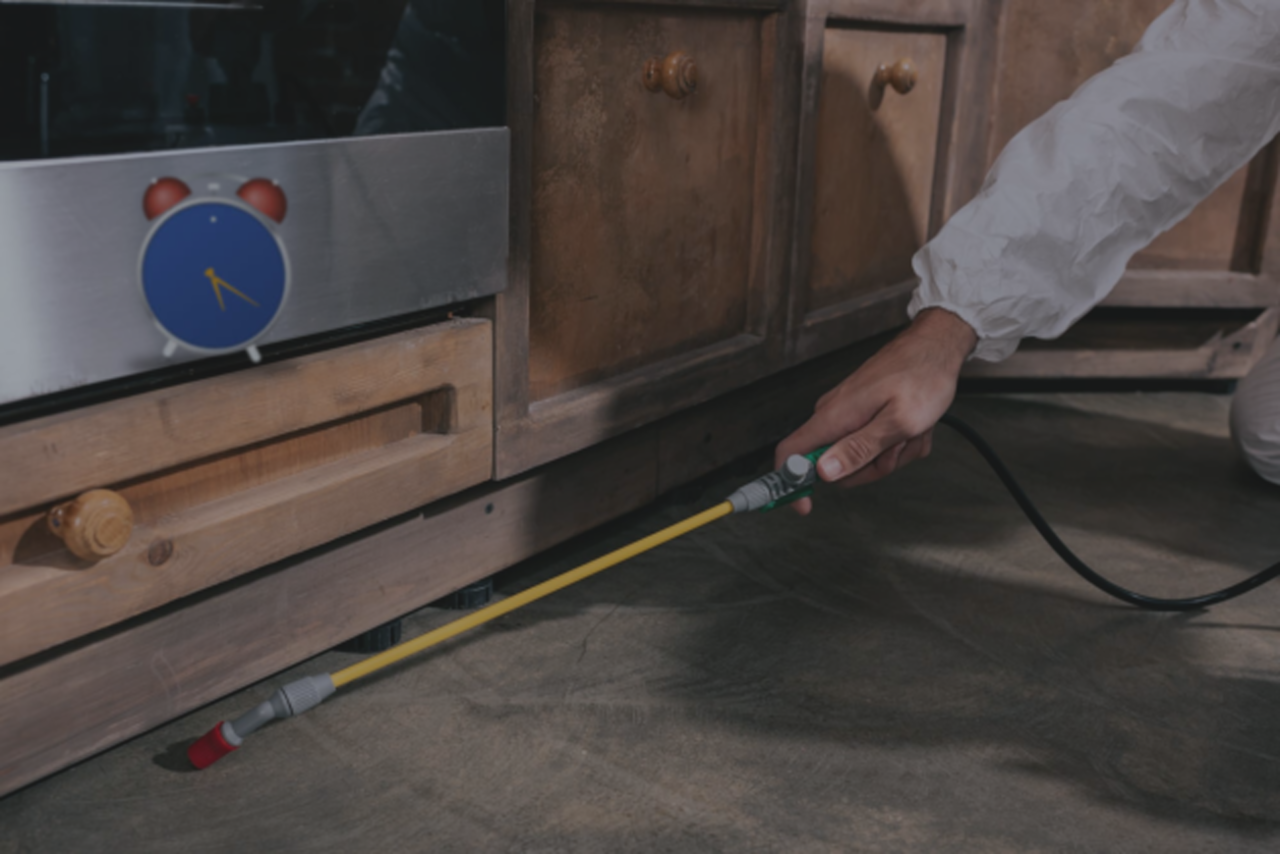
5h20
